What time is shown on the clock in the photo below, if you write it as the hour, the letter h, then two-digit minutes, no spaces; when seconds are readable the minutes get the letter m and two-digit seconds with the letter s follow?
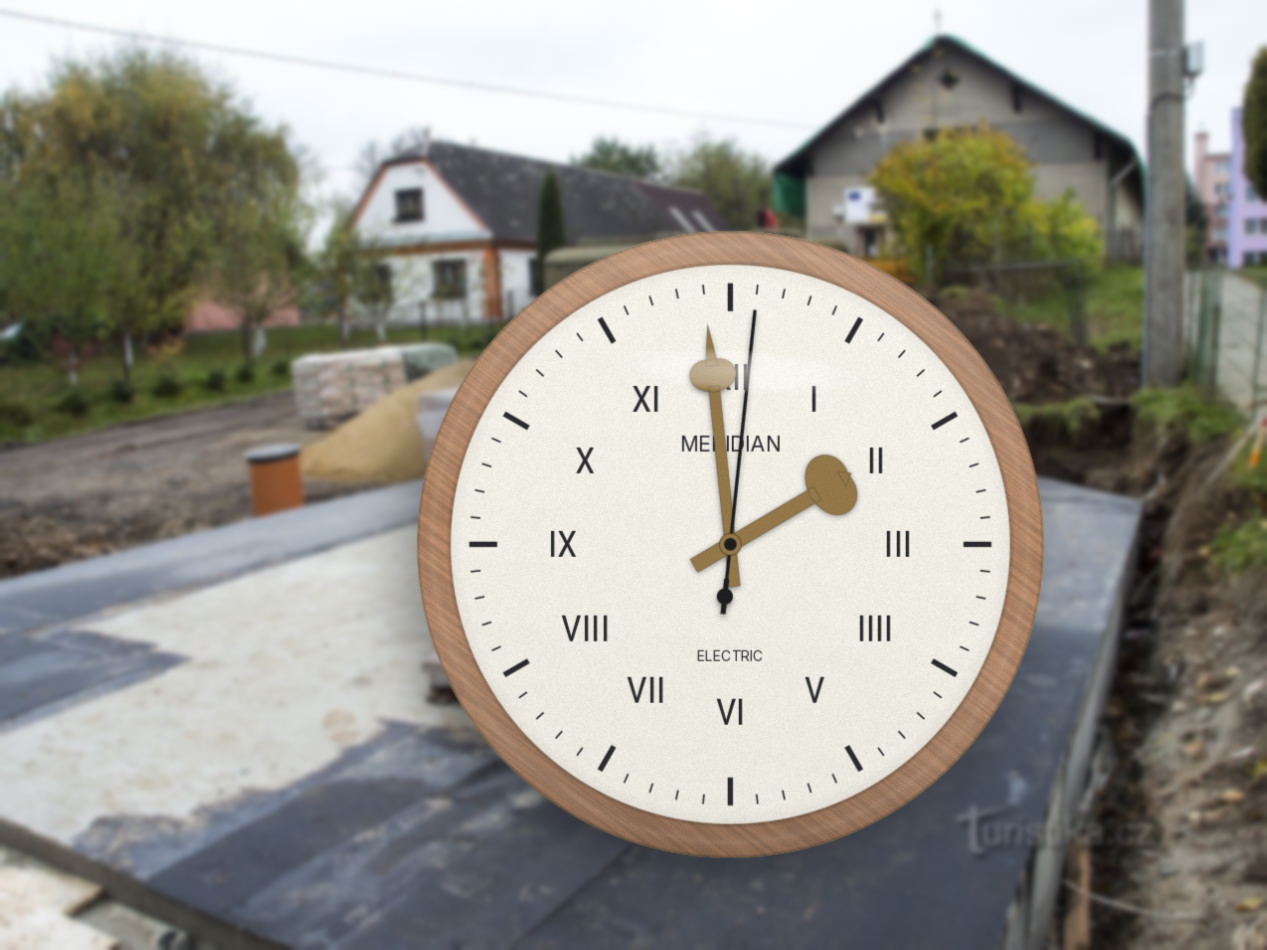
1h59m01s
